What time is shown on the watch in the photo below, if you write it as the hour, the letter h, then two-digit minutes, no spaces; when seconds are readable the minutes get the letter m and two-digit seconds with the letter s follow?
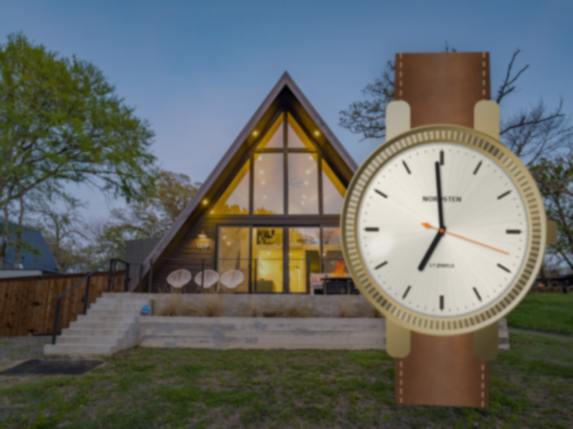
6h59m18s
